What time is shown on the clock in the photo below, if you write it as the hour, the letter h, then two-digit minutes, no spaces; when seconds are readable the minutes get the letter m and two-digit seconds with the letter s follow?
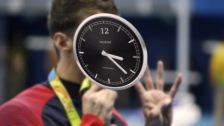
3h22
